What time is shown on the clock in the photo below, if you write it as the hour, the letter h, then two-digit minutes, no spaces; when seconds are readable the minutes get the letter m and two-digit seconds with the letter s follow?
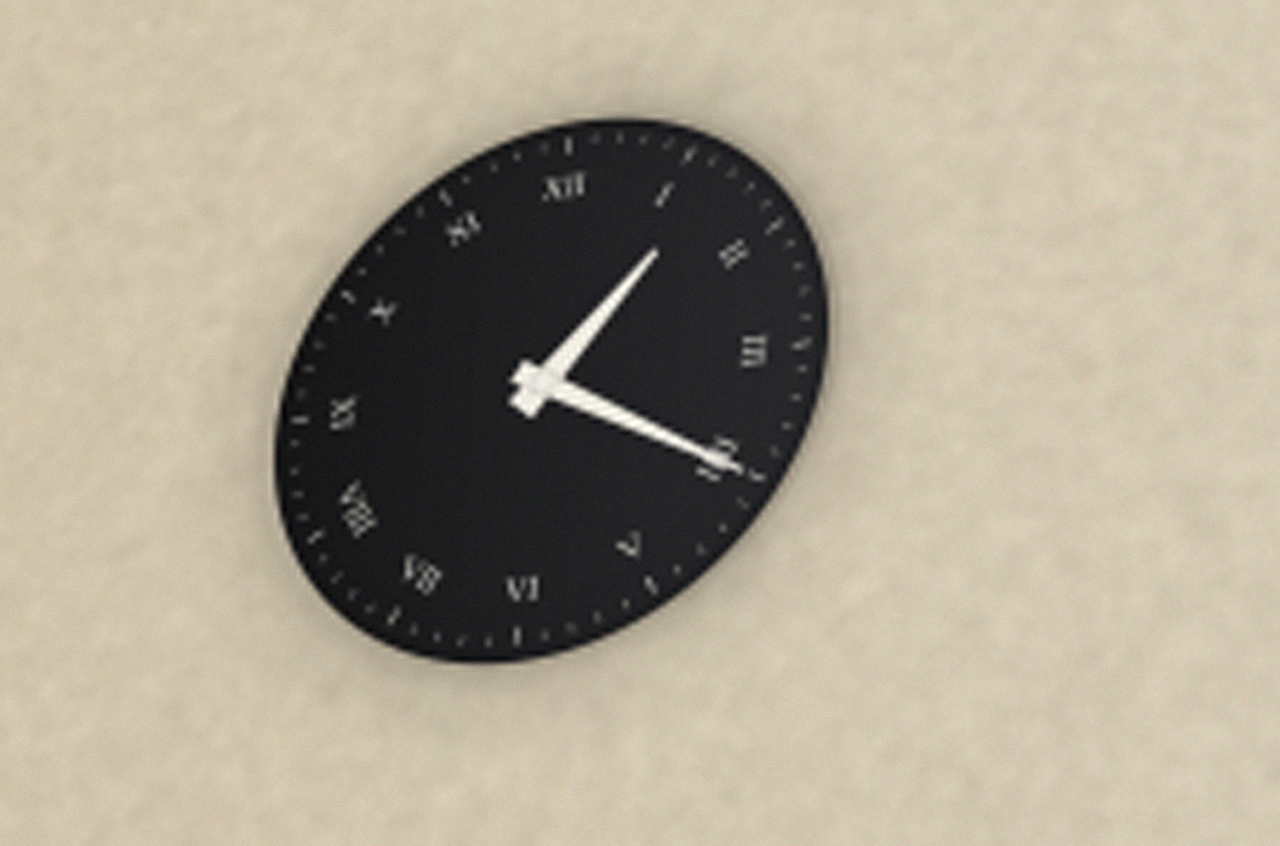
1h20
